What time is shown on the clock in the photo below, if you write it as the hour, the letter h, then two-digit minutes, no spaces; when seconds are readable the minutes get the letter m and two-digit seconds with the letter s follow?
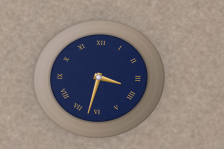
3h32
